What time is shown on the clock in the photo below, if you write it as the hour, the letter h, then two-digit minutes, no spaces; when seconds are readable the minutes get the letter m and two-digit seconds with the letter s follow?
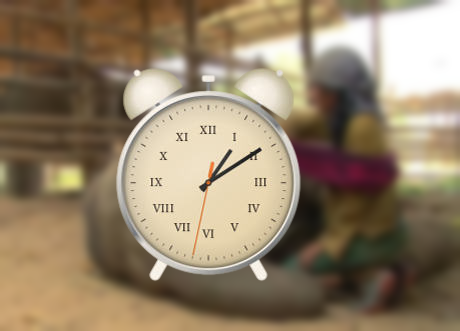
1h09m32s
